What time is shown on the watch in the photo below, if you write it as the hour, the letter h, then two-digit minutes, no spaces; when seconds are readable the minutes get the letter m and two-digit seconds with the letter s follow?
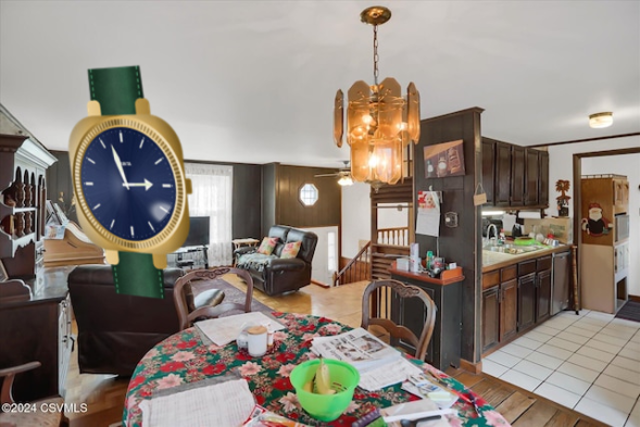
2h57
